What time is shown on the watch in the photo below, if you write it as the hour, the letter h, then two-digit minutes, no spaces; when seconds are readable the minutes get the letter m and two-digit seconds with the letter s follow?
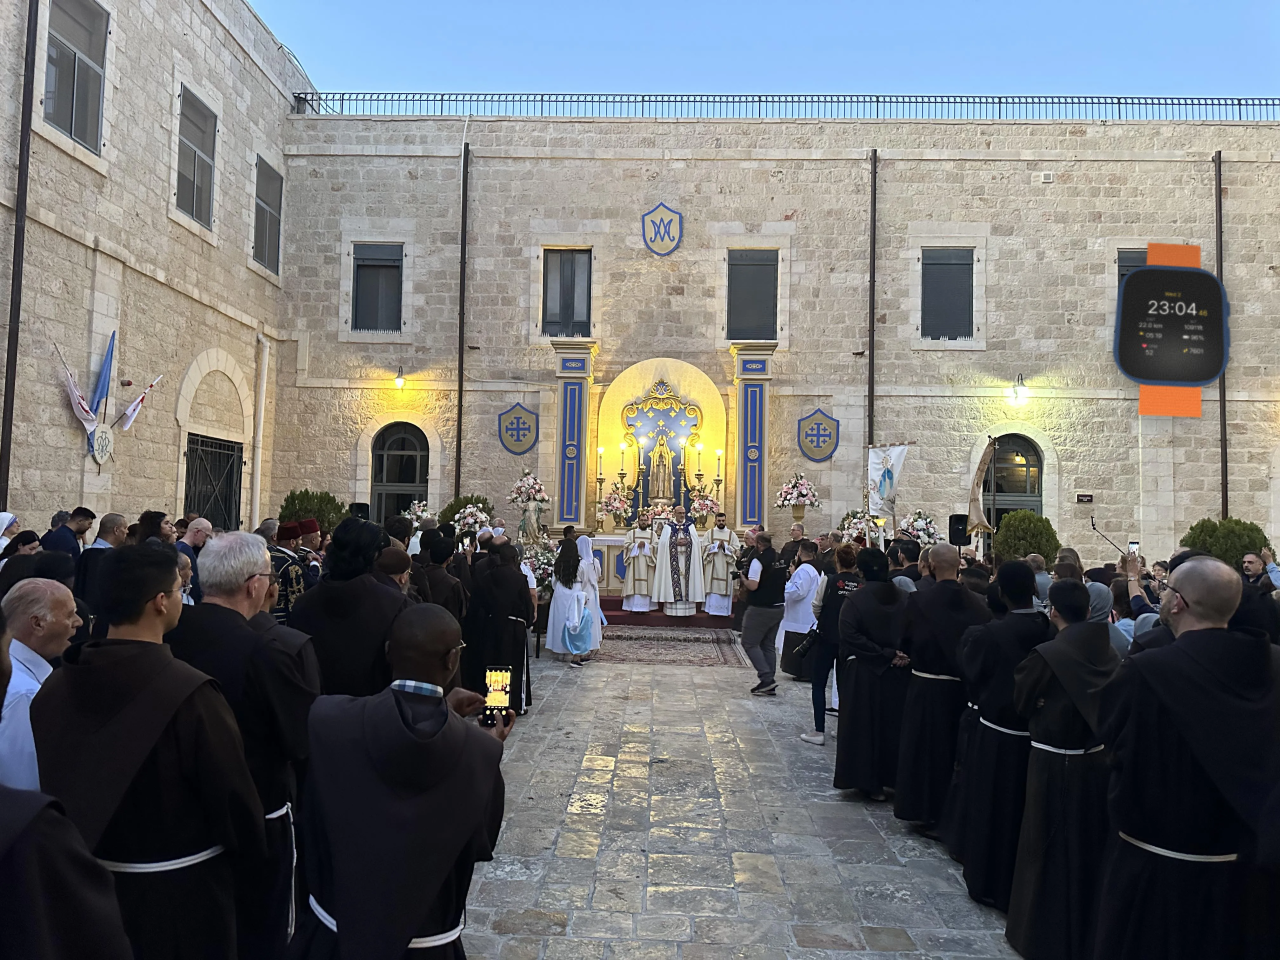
23h04
